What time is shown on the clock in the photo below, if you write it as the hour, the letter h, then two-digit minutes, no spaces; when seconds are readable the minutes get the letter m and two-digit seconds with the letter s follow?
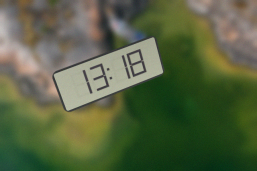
13h18
